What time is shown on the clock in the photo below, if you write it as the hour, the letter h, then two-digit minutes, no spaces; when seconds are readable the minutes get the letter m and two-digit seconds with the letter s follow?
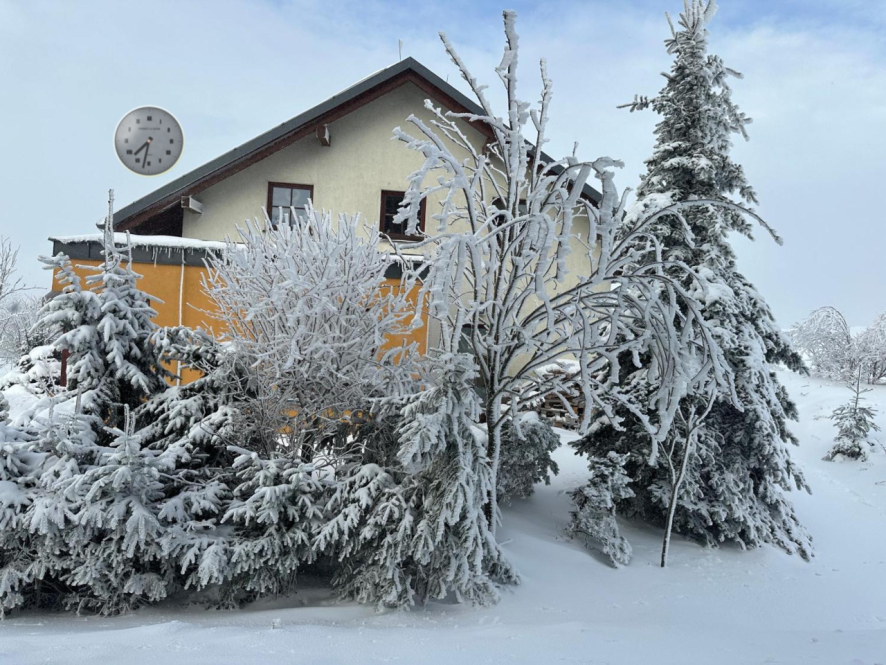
7h32
